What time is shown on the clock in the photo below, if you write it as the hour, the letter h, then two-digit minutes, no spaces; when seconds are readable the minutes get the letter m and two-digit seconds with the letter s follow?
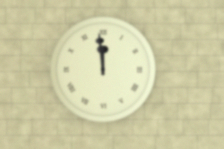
11h59
